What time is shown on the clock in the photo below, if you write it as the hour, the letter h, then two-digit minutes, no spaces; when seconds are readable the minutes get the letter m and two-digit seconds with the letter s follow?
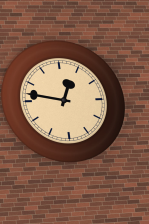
12h47
